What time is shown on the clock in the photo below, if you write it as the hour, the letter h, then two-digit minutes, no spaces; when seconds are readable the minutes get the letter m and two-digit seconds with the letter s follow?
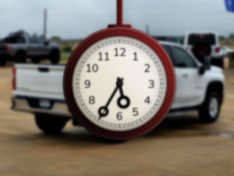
5h35
